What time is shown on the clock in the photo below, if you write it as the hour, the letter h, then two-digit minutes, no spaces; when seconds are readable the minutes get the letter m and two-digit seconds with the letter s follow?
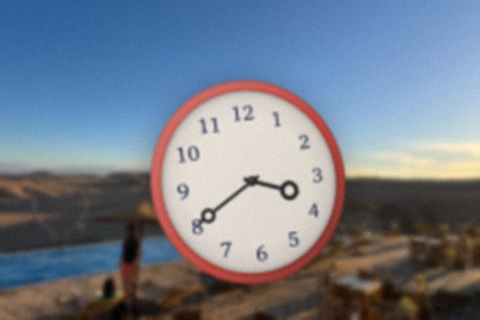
3h40
